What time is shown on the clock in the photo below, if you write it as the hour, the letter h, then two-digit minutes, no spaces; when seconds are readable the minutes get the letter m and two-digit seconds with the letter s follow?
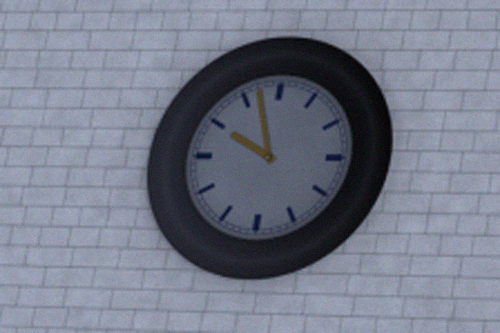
9h57
